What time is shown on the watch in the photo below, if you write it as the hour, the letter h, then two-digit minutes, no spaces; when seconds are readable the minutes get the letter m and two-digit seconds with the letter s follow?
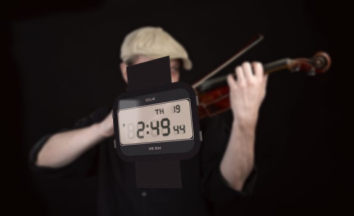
2h49m44s
